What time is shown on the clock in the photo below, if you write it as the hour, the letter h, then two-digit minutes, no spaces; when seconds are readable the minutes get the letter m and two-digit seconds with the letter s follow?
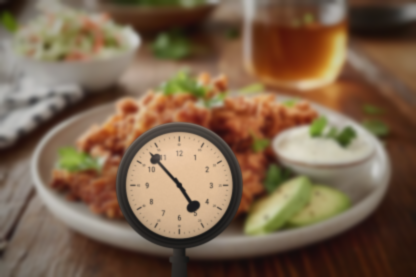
4h53
